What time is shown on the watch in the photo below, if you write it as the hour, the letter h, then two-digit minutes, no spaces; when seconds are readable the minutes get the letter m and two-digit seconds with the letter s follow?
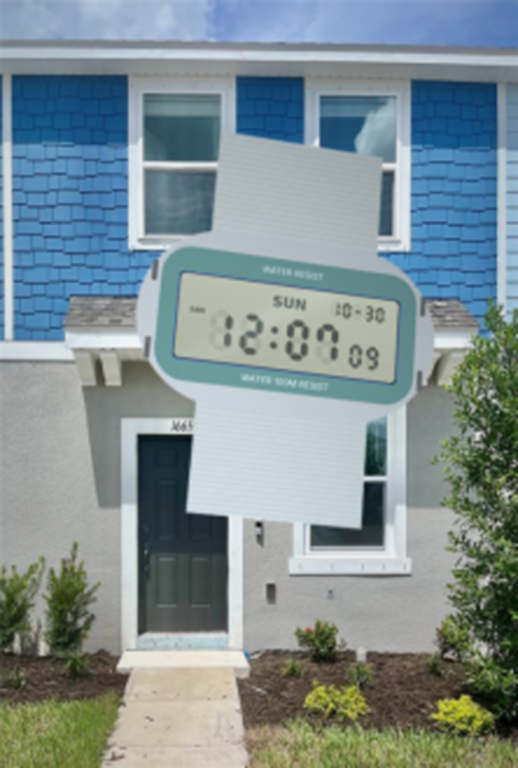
12h07m09s
